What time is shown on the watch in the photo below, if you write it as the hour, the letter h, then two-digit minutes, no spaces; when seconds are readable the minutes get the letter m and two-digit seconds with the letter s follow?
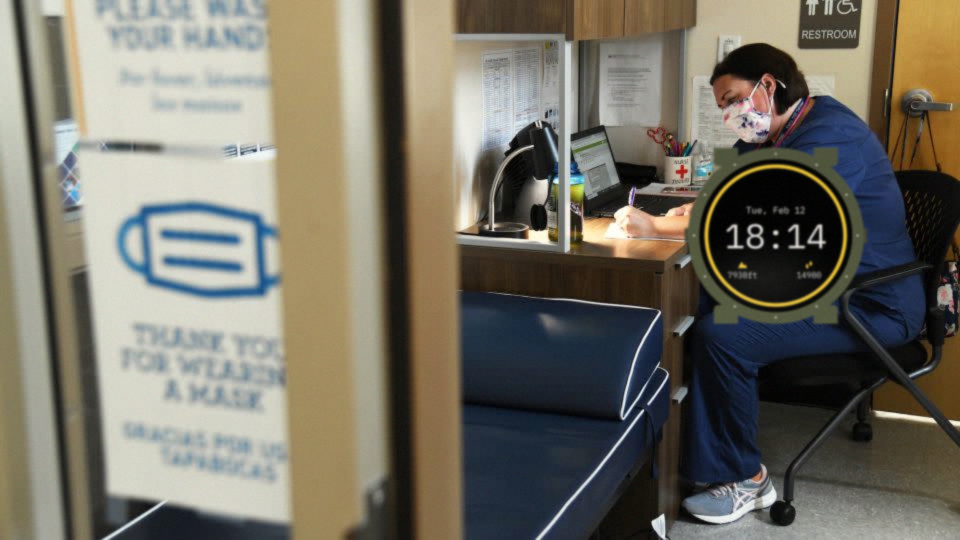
18h14
